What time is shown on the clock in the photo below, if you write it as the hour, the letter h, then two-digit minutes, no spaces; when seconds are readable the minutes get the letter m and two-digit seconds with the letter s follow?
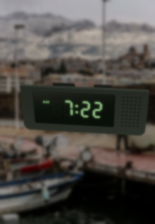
7h22
